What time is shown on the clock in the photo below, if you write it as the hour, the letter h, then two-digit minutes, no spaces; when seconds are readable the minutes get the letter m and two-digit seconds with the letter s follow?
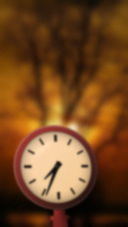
7h34
